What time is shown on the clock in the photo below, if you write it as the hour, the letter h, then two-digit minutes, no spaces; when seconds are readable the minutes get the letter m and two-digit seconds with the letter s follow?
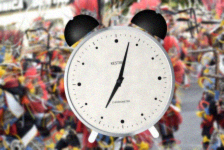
7h03
